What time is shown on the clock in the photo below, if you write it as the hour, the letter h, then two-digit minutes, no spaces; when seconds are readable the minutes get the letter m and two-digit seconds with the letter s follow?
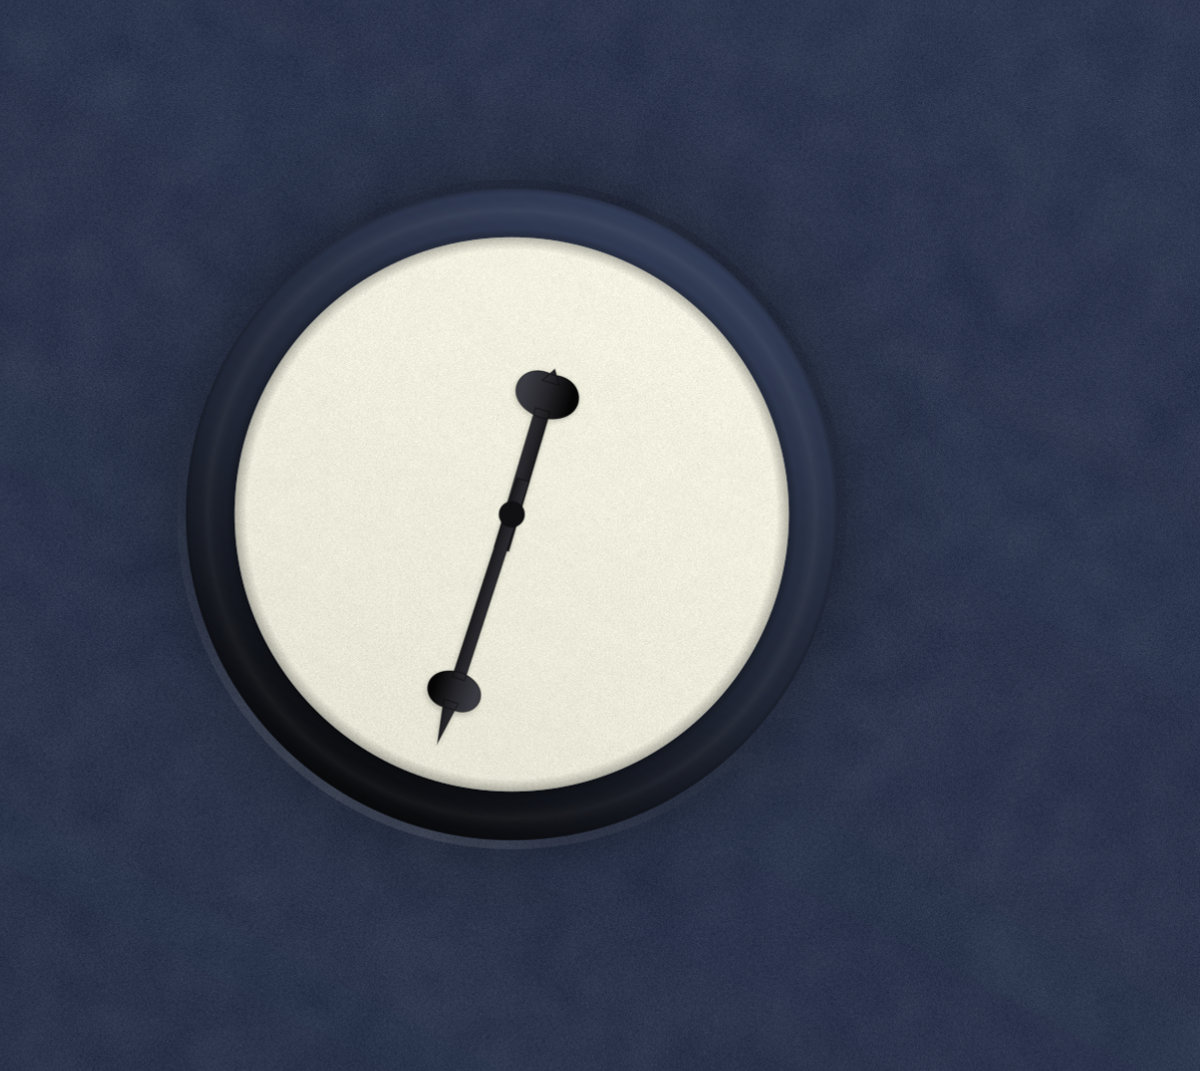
12h33
